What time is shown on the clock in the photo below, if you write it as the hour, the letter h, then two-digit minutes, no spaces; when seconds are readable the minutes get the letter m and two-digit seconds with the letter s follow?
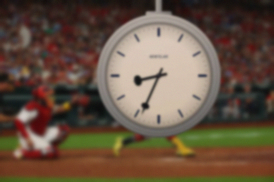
8h34
